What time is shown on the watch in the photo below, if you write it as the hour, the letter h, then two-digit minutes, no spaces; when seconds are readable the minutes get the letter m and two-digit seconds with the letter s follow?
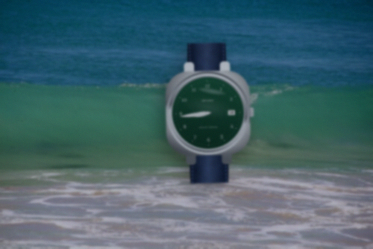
8h44
